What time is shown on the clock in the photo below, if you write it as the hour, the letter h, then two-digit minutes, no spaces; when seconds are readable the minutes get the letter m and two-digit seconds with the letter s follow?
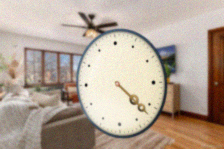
4h22
